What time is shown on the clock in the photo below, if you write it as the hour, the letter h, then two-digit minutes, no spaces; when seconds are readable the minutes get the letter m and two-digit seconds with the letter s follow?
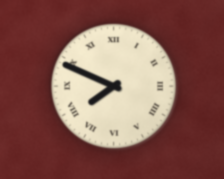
7h49
